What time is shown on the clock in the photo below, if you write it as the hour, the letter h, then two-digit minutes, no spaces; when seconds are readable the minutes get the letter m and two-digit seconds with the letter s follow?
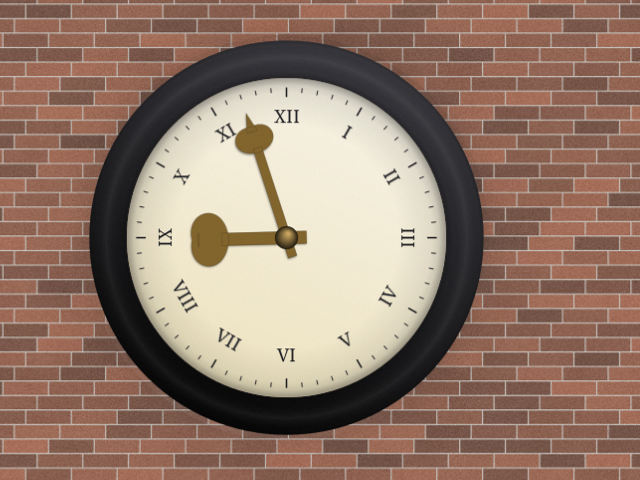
8h57
